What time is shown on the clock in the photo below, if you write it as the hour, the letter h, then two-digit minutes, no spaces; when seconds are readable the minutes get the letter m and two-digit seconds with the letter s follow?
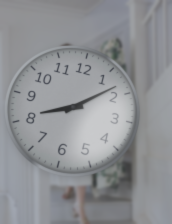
8h08
